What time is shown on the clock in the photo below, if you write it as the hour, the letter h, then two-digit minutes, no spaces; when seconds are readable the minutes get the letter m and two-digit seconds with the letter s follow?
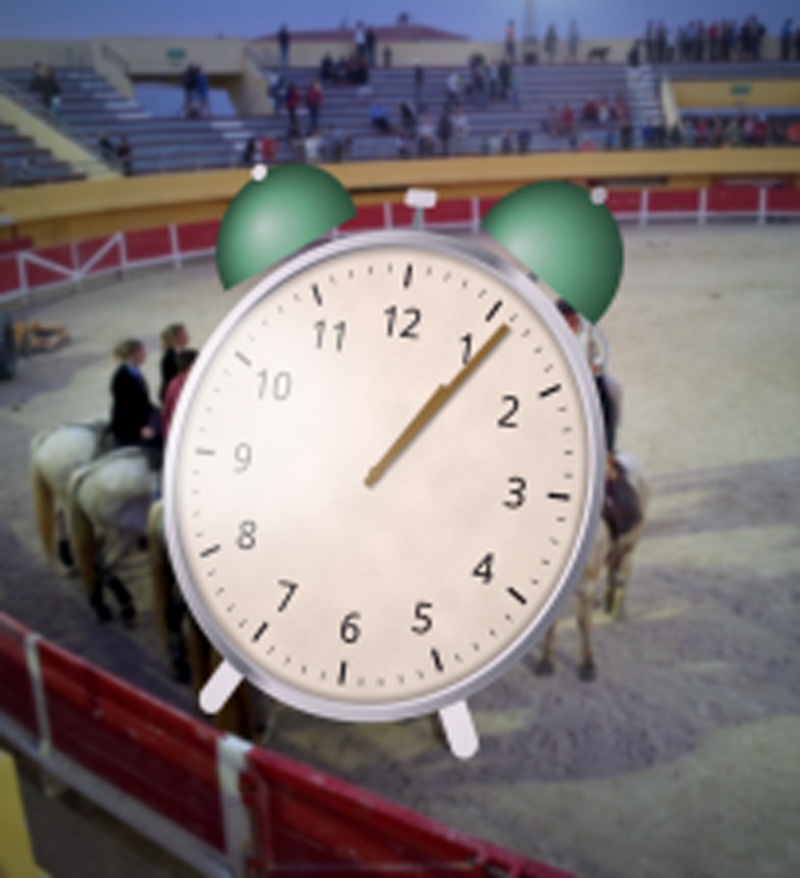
1h06
